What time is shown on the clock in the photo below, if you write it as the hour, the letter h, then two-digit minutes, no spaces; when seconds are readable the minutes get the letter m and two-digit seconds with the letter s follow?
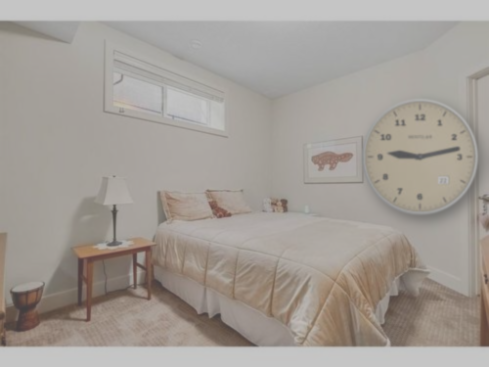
9h13
